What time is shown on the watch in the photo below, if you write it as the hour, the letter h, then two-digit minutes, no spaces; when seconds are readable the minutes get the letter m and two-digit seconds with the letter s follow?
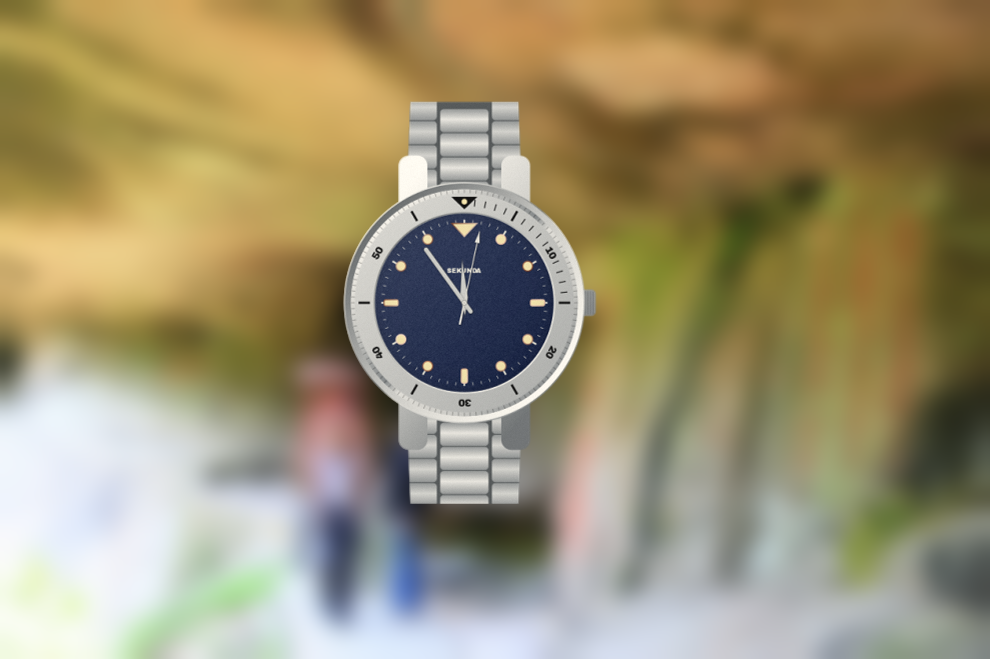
11h54m02s
